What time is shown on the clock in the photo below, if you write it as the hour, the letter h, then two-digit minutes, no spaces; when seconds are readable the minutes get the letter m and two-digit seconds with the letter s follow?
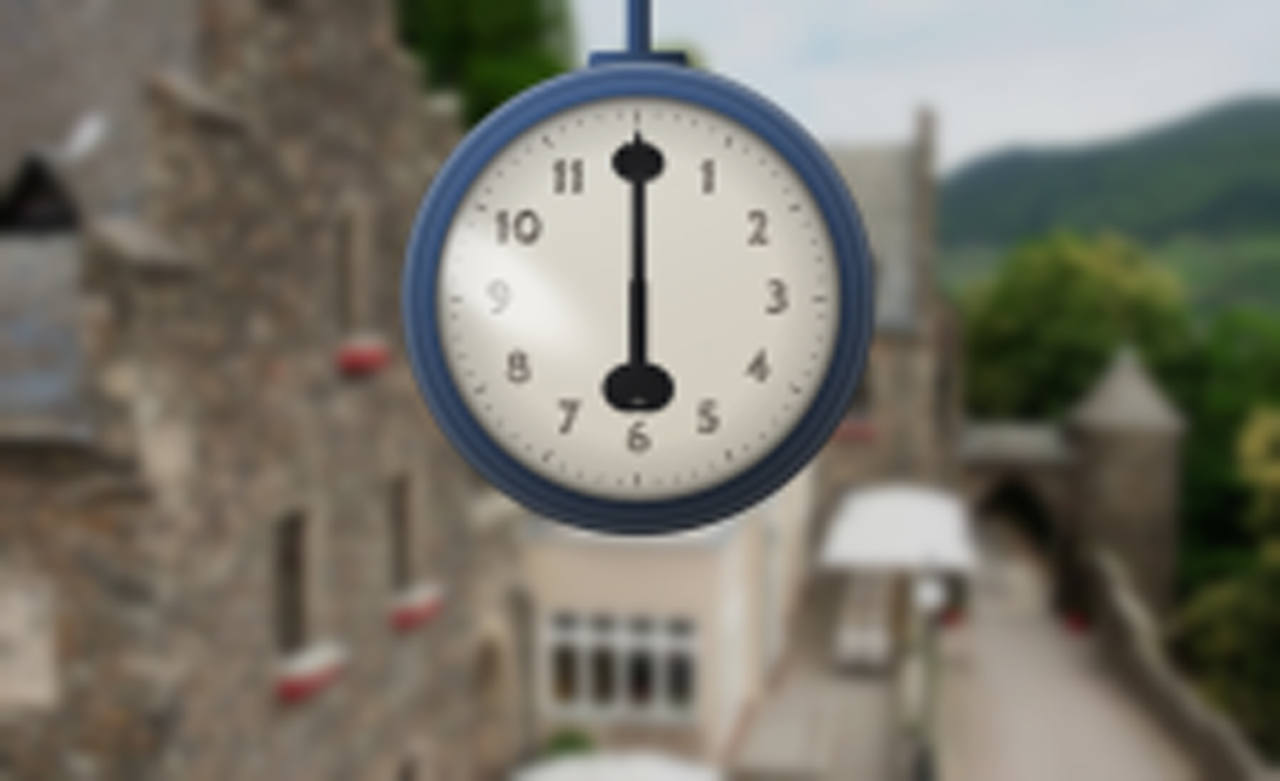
6h00
